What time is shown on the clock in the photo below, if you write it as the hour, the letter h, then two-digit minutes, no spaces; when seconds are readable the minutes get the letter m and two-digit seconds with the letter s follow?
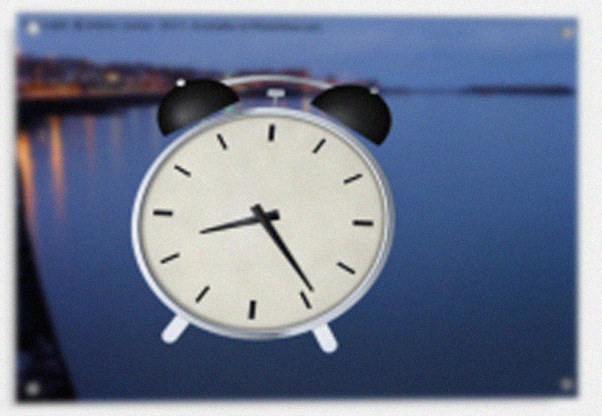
8h24
